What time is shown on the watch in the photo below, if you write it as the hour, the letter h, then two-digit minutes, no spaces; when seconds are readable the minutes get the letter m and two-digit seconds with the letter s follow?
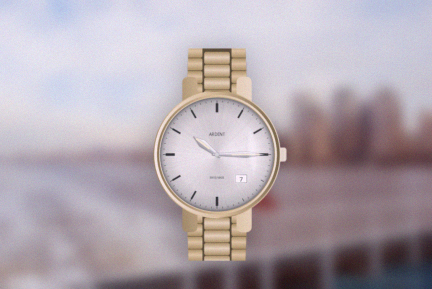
10h15
